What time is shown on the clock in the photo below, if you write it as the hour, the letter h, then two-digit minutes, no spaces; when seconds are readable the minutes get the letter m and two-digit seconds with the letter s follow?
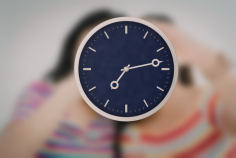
7h13
